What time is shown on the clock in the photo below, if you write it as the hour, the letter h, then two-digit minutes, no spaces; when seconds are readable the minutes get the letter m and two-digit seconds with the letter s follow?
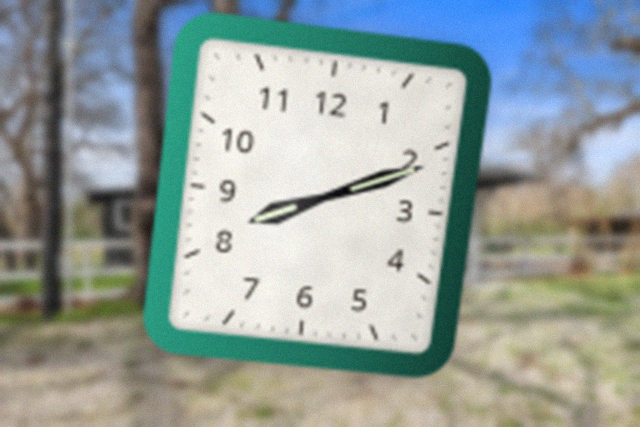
8h11
